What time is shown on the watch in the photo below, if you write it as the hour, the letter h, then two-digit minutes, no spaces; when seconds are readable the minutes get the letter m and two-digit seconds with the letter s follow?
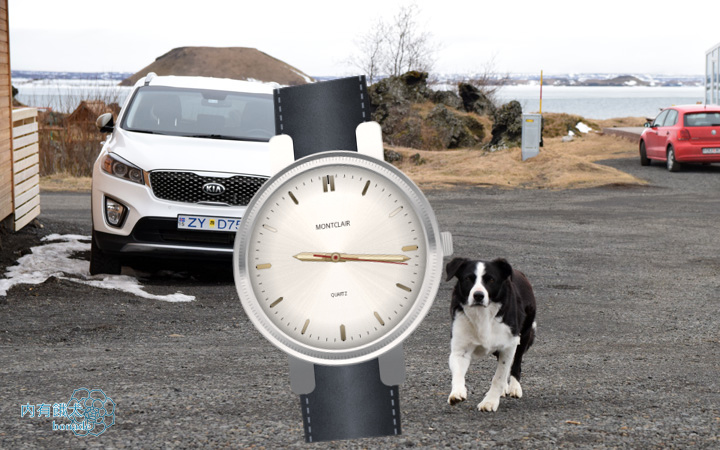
9h16m17s
